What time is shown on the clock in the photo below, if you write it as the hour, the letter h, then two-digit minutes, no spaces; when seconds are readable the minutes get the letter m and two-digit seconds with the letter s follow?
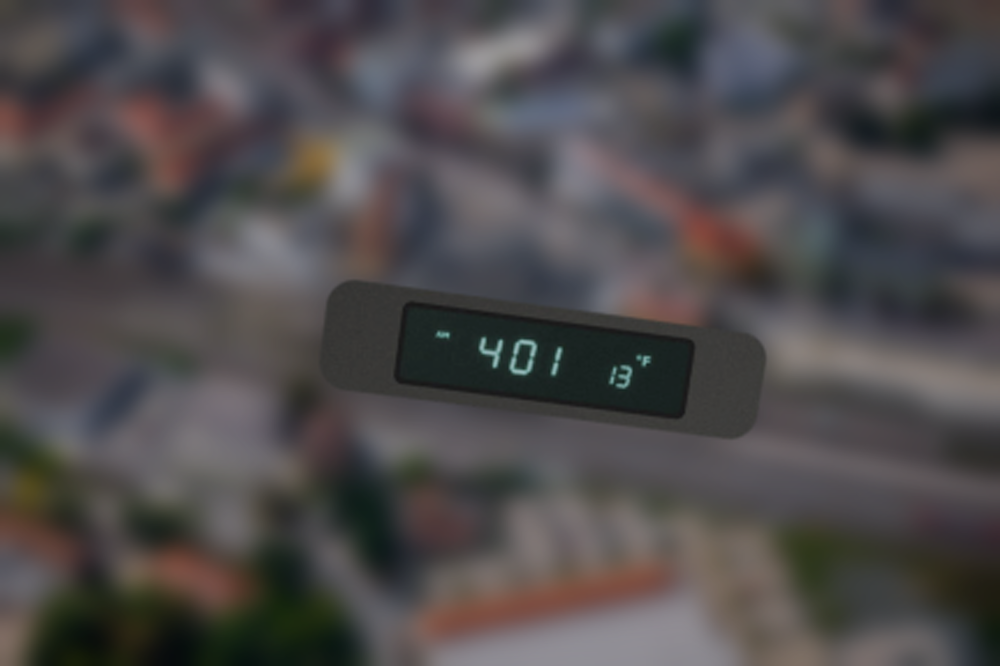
4h01
